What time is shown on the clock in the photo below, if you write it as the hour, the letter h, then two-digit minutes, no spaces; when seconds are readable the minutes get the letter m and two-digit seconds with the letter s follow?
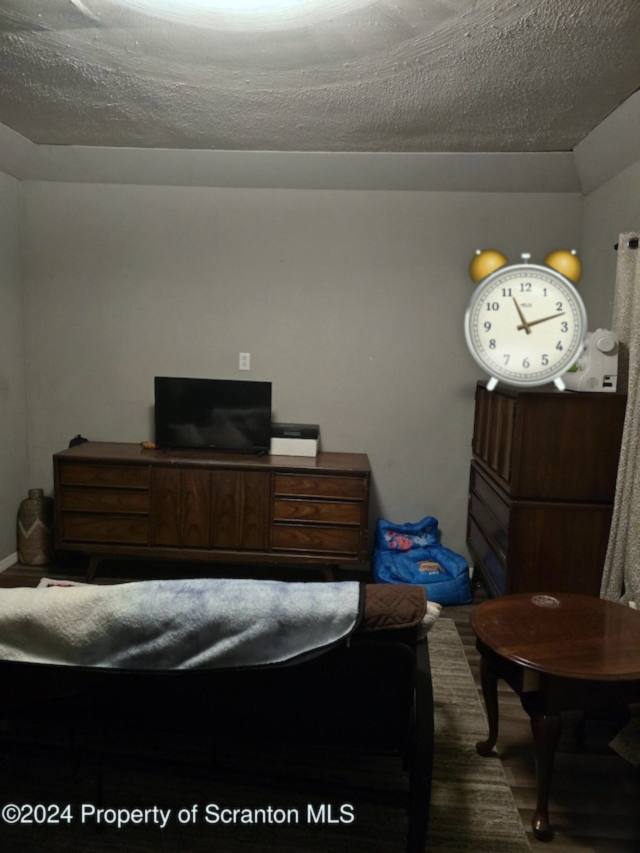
11h12
